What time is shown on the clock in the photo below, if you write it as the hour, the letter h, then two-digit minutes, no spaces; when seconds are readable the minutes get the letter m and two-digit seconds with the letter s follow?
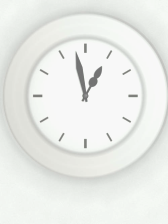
12h58
